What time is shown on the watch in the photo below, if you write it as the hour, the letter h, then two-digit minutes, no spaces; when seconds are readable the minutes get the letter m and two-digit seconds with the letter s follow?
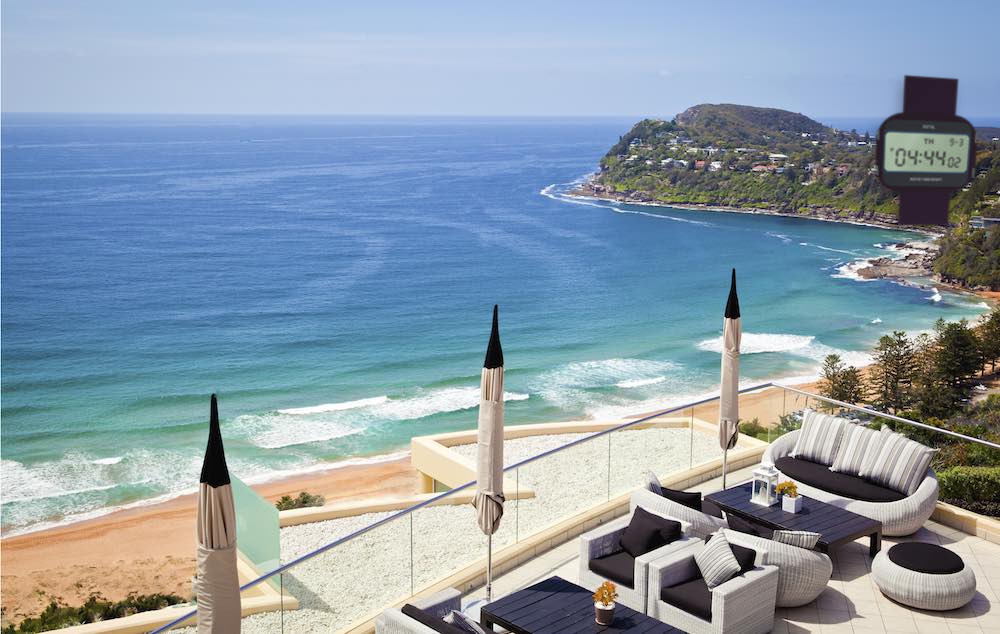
4h44m02s
